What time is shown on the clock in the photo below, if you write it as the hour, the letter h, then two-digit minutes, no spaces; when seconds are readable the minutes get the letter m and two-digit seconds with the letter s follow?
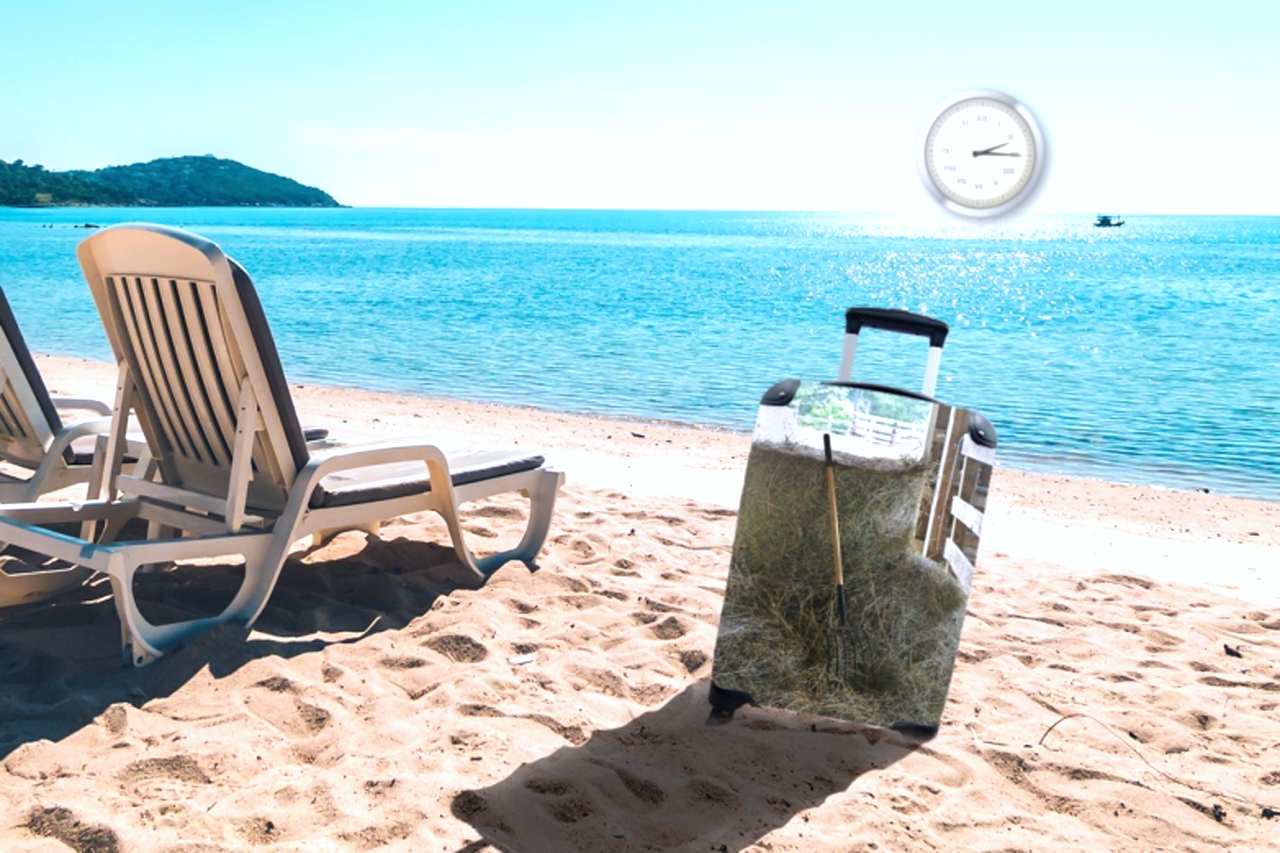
2h15
